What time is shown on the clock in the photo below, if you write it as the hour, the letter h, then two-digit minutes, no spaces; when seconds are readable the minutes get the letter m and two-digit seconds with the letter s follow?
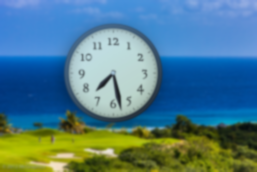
7h28
